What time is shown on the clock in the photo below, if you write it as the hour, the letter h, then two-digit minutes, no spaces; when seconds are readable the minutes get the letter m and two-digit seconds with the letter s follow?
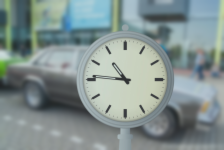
10h46
